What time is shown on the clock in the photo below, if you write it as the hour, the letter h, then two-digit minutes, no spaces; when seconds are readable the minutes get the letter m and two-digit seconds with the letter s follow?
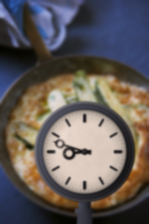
8h48
